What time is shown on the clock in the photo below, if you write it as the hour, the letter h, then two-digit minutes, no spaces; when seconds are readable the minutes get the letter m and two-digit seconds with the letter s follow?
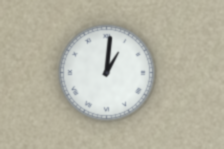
1h01
